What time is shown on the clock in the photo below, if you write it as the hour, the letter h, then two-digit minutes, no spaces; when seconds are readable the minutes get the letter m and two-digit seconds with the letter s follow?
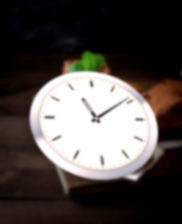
11h09
